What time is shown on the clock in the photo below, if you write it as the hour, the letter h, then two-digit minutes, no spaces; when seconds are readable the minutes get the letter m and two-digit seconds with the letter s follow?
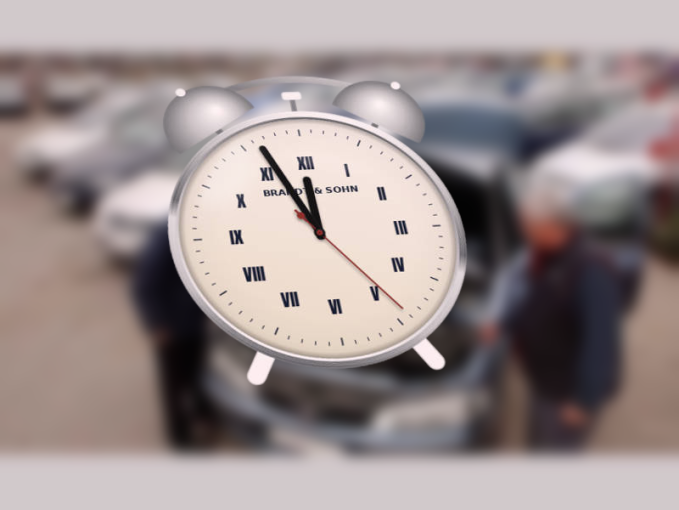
11h56m24s
